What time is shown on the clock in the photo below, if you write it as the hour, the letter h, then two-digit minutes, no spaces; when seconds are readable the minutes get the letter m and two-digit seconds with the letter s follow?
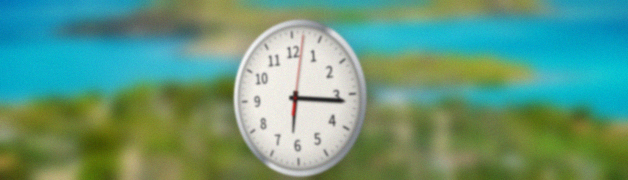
6h16m02s
